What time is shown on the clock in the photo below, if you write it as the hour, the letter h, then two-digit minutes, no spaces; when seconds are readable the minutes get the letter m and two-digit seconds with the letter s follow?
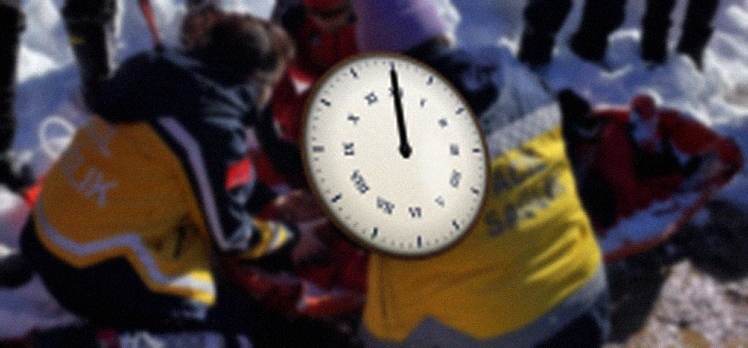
12h00
